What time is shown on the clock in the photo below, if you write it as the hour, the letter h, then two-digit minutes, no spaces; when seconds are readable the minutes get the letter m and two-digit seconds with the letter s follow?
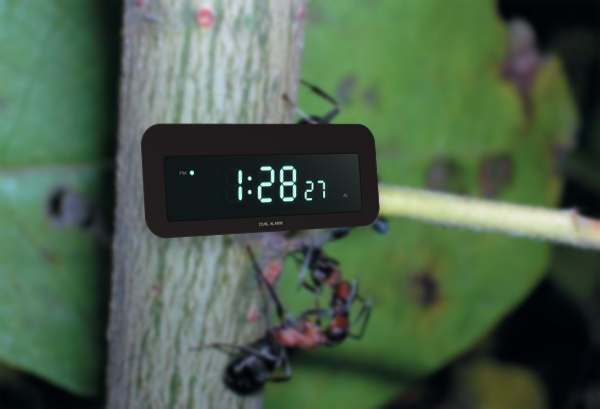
1h28m27s
